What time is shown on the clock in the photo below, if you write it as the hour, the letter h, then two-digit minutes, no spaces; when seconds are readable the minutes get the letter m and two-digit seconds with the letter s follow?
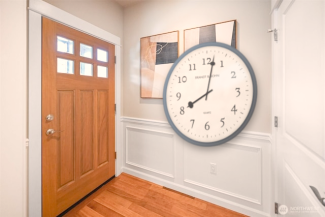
8h02
